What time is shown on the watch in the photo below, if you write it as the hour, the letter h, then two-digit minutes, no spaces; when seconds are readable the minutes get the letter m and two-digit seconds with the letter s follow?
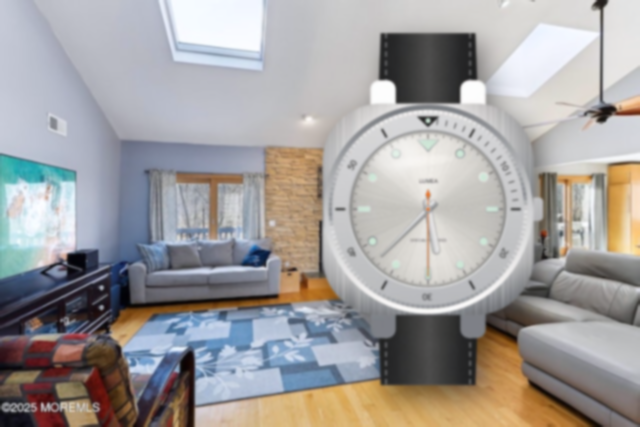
5h37m30s
